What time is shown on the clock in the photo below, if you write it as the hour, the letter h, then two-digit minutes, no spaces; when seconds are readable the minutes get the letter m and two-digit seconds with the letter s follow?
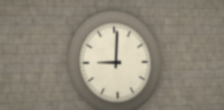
9h01
